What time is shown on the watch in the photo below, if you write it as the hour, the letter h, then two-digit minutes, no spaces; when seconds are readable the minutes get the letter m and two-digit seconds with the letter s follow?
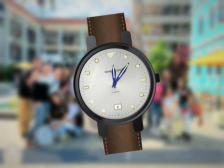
12h07
